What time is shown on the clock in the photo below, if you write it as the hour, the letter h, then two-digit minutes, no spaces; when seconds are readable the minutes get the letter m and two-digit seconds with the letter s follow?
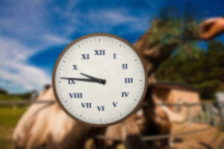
9h46
